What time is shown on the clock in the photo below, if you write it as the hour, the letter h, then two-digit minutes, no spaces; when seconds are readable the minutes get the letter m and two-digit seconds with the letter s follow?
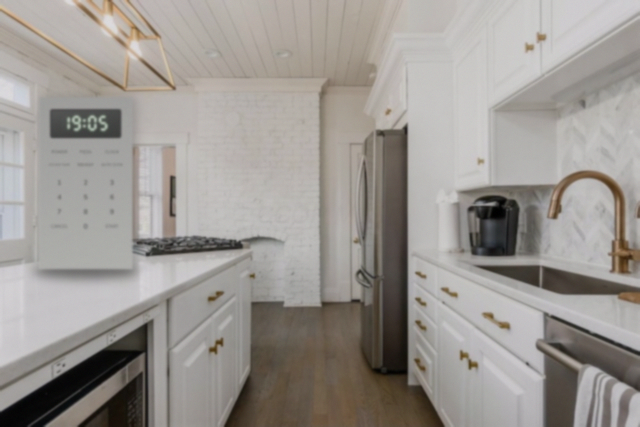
19h05
